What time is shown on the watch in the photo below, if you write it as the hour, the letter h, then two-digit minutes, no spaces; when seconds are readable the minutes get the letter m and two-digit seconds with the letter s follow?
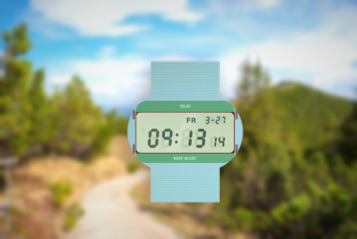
9h13m14s
